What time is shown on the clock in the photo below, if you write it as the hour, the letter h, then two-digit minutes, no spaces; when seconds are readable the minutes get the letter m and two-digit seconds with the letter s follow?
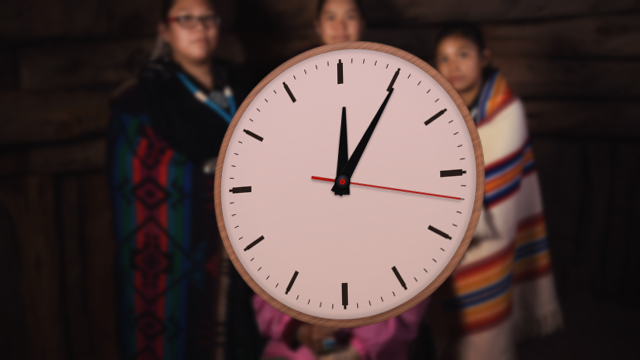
12h05m17s
